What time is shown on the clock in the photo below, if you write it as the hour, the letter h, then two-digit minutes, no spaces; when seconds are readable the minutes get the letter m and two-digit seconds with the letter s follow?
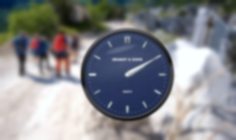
2h10
